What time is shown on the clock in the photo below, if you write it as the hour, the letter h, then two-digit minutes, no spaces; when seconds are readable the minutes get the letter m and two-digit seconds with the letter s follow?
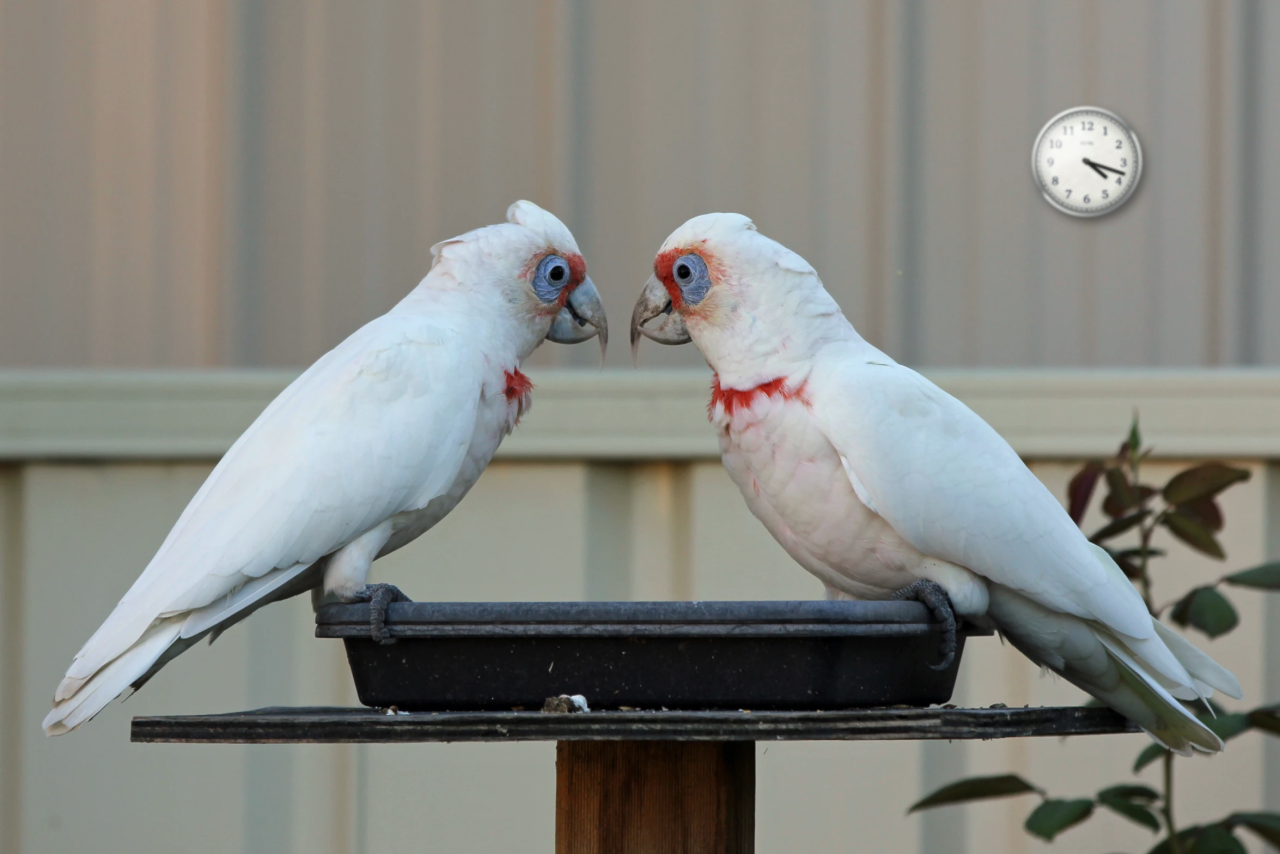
4h18
